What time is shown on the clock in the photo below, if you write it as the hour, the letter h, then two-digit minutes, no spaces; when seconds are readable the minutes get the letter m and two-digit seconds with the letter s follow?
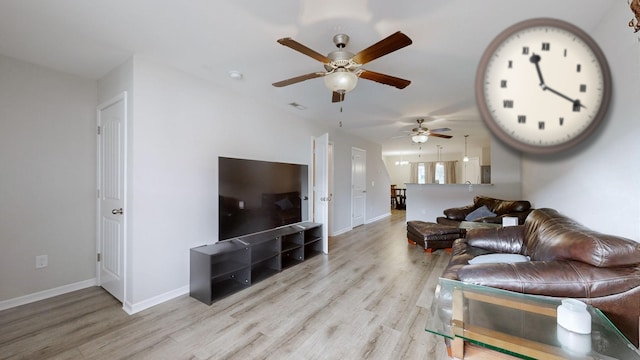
11h19
